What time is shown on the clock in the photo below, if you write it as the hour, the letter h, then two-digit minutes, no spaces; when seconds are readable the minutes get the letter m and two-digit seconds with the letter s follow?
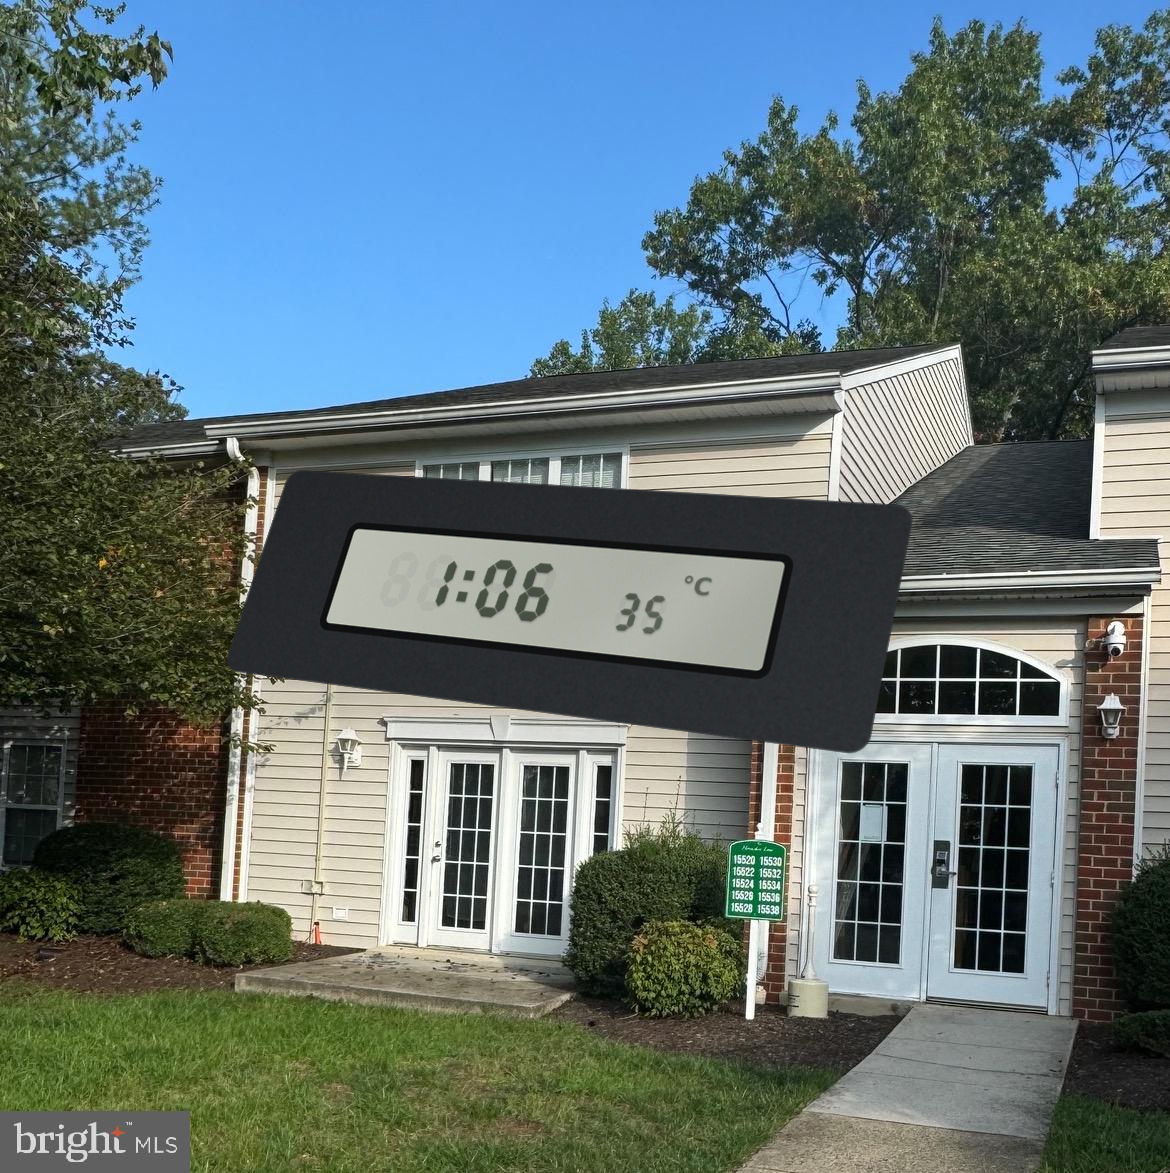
1h06
